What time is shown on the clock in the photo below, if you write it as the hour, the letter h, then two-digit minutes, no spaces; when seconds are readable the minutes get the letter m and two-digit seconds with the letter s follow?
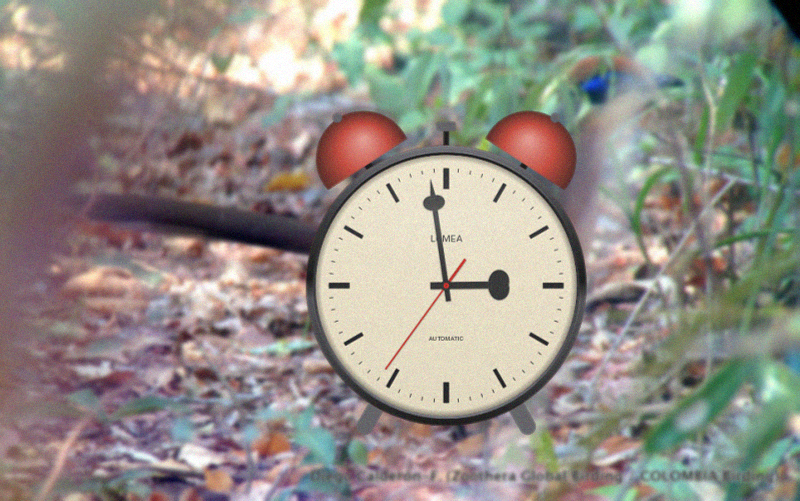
2h58m36s
